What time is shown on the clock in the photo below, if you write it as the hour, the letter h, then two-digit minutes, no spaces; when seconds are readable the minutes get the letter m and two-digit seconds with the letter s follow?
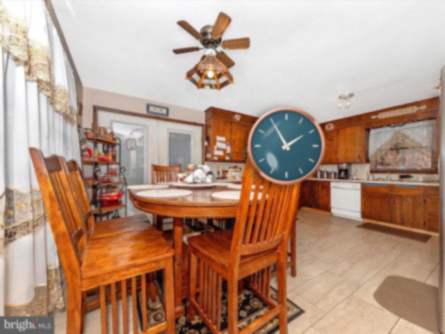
1h55
